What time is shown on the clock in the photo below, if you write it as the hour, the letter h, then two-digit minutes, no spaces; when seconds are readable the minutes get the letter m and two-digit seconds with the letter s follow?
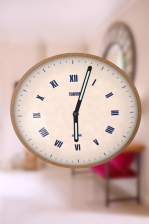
6h03
